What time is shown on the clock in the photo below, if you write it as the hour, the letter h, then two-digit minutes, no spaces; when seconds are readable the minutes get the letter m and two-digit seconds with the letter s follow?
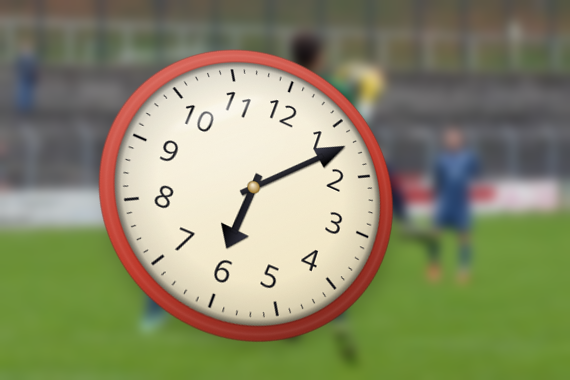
6h07
